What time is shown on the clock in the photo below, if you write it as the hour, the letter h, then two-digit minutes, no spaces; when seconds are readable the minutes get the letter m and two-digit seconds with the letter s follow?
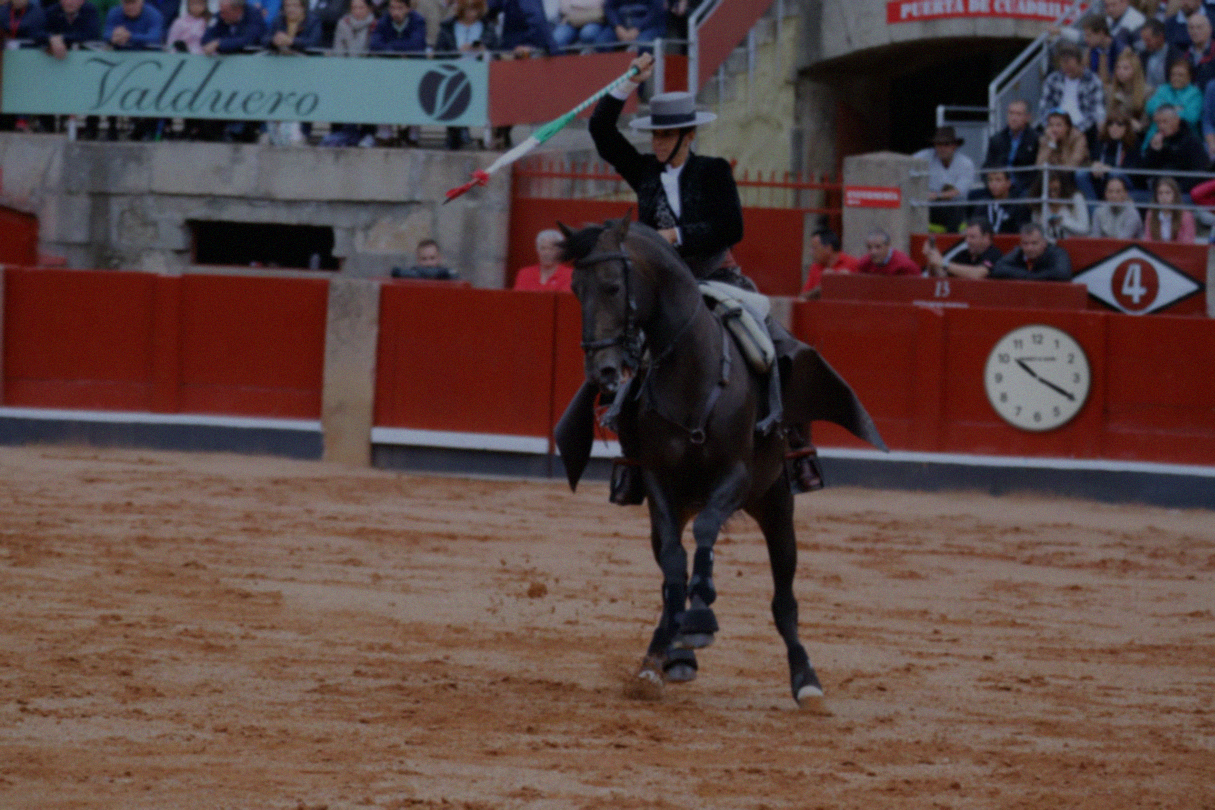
10h20
